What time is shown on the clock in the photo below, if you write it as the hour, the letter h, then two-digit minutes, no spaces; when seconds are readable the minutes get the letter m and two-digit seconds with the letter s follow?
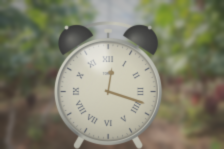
12h18
